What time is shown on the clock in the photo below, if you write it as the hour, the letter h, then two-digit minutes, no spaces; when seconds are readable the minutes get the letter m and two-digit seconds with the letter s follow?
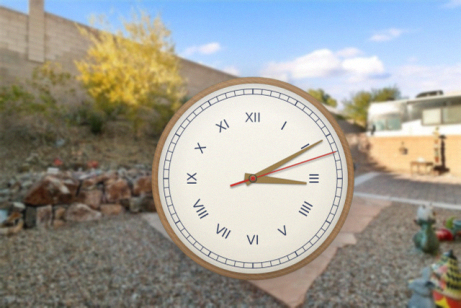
3h10m12s
